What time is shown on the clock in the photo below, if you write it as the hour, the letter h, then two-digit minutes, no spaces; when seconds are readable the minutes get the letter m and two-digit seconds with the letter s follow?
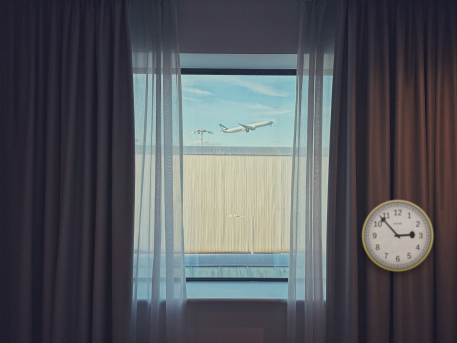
2h53
